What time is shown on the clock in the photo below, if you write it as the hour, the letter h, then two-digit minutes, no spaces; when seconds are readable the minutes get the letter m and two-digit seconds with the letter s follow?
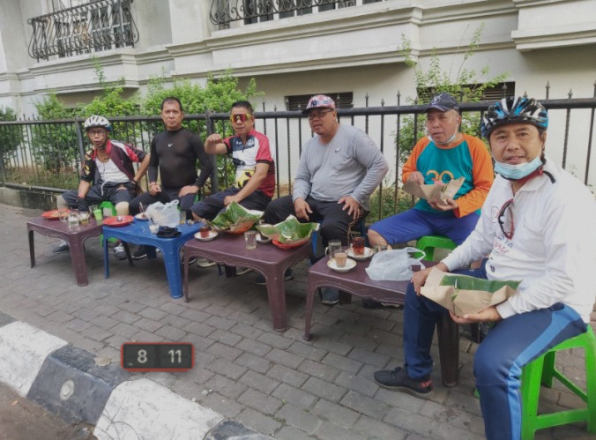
8h11
